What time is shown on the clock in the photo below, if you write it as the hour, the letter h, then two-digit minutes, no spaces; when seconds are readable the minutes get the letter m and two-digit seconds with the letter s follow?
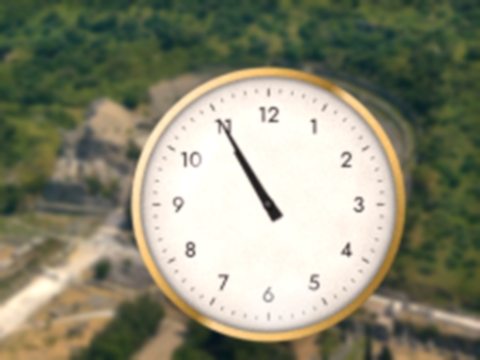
10h55
